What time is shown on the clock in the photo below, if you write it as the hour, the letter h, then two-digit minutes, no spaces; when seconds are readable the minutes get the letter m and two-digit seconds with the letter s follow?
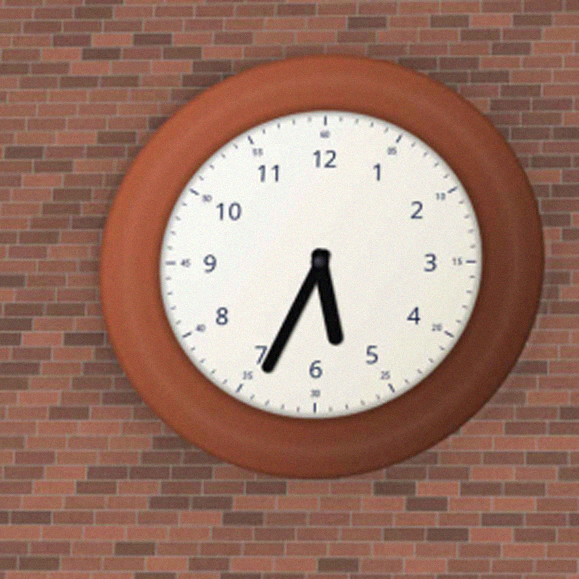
5h34
